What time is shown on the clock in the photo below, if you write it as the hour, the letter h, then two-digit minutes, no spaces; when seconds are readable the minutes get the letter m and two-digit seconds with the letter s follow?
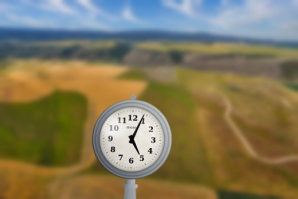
5h04
